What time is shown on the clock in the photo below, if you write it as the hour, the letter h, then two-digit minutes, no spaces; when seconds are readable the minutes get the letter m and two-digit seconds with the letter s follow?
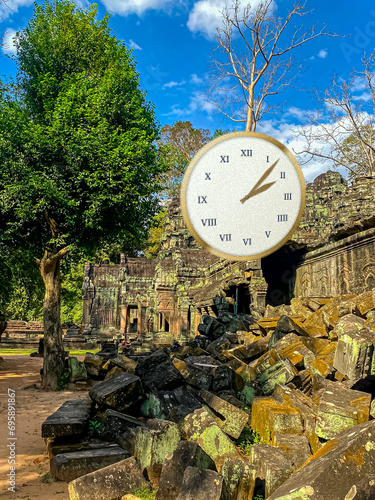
2h07
